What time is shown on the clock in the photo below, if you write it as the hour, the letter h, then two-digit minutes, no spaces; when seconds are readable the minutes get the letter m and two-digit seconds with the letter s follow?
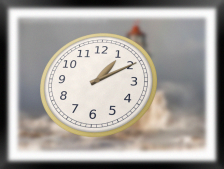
1h10
